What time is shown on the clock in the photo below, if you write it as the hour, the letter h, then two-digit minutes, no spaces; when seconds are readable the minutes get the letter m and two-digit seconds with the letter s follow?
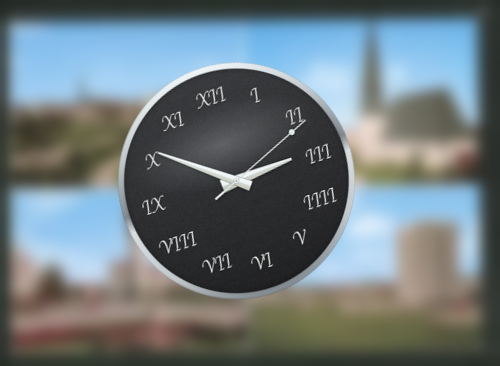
2h51m11s
